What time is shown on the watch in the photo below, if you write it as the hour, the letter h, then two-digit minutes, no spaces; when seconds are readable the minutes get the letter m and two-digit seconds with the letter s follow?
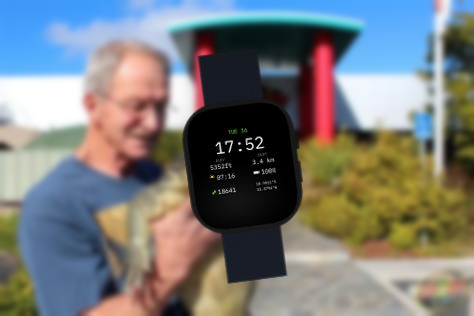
17h52
